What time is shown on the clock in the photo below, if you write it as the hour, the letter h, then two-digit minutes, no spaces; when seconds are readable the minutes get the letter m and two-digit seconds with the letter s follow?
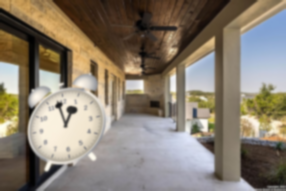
12h58
